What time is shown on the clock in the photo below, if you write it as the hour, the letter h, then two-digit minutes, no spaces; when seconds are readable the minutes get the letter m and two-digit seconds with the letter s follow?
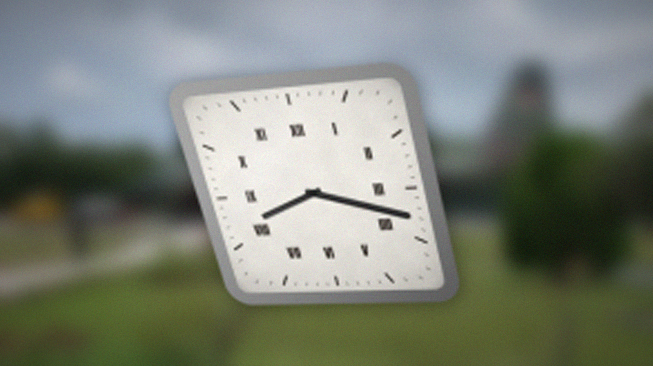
8h18
